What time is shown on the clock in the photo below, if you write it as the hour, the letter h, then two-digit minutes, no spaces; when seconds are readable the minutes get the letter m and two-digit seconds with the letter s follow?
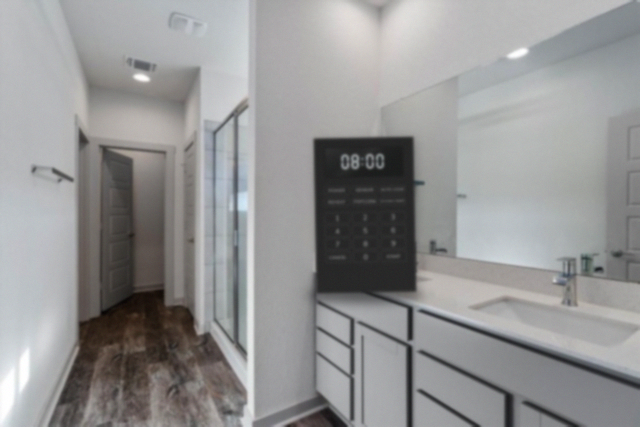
8h00
